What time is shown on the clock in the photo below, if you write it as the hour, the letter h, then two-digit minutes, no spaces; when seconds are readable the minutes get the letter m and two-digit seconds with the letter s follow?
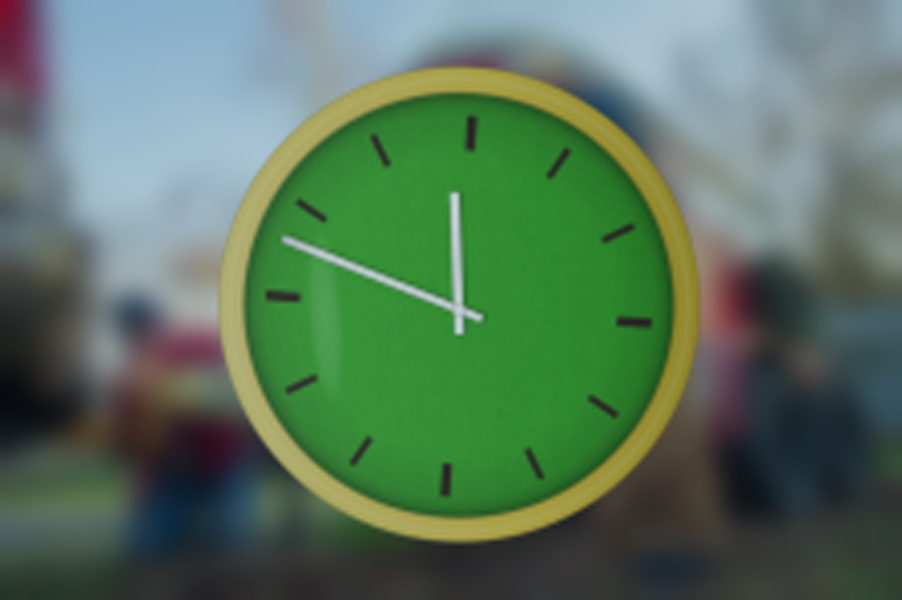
11h48
